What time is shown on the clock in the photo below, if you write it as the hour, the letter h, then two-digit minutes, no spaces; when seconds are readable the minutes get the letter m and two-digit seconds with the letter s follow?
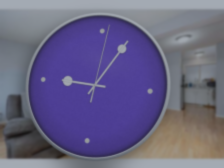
9h05m01s
